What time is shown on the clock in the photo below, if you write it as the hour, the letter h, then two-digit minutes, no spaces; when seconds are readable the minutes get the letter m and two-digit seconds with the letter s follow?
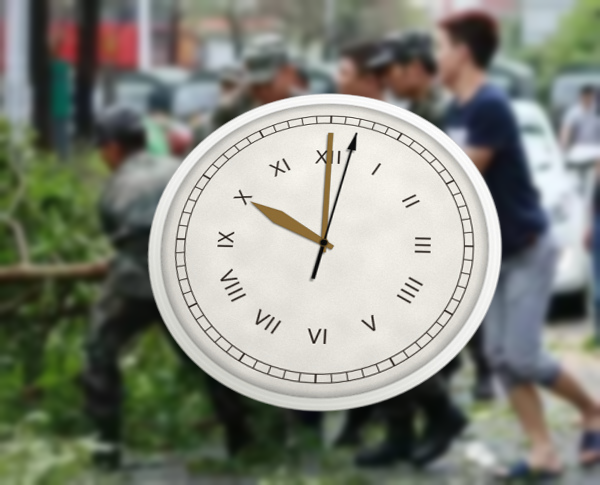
10h00m02s
